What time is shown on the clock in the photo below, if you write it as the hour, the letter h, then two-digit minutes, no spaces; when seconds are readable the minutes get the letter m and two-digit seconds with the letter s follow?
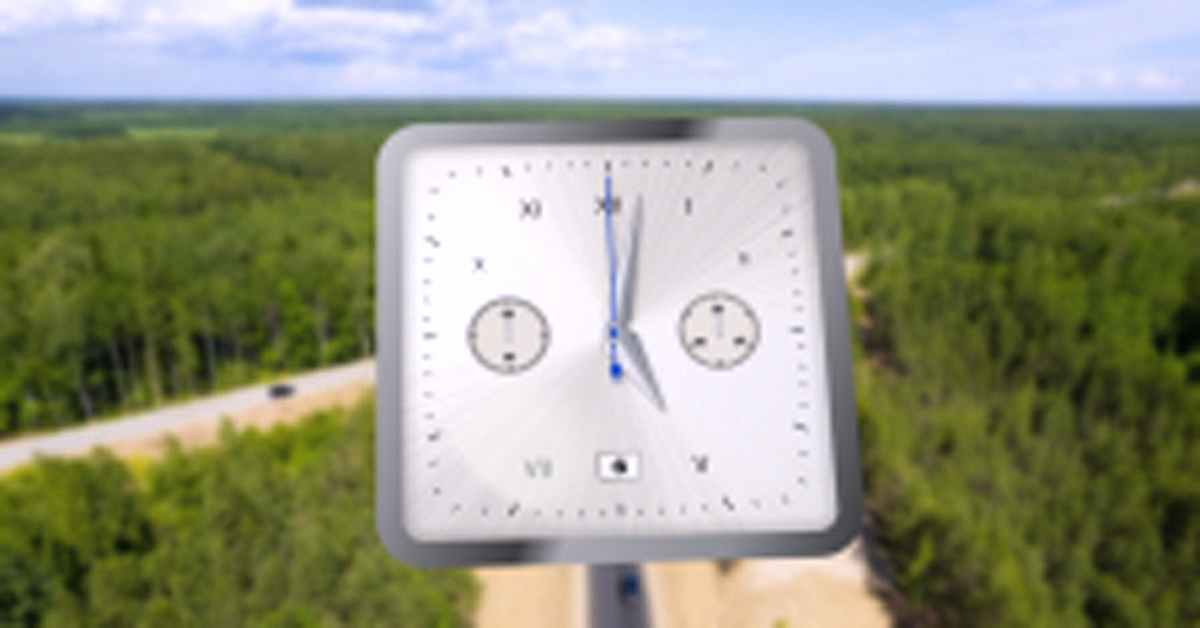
5h02
